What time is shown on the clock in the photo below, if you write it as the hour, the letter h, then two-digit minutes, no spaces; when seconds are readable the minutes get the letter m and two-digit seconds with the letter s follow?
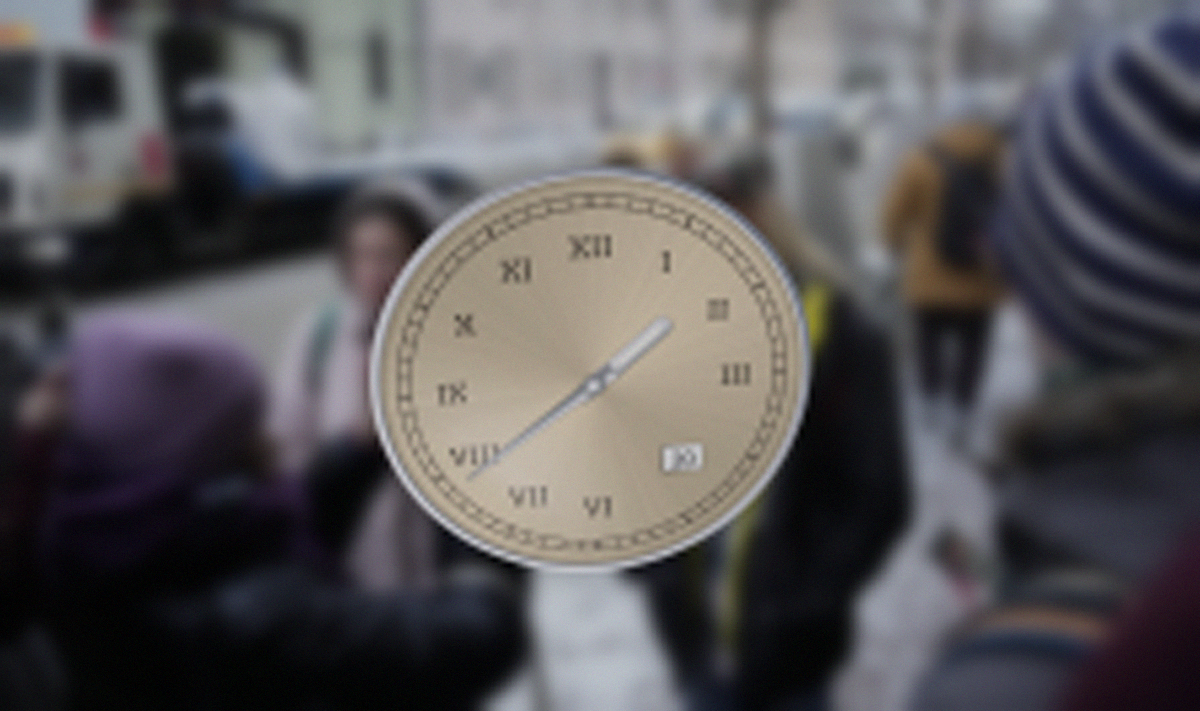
1h39
